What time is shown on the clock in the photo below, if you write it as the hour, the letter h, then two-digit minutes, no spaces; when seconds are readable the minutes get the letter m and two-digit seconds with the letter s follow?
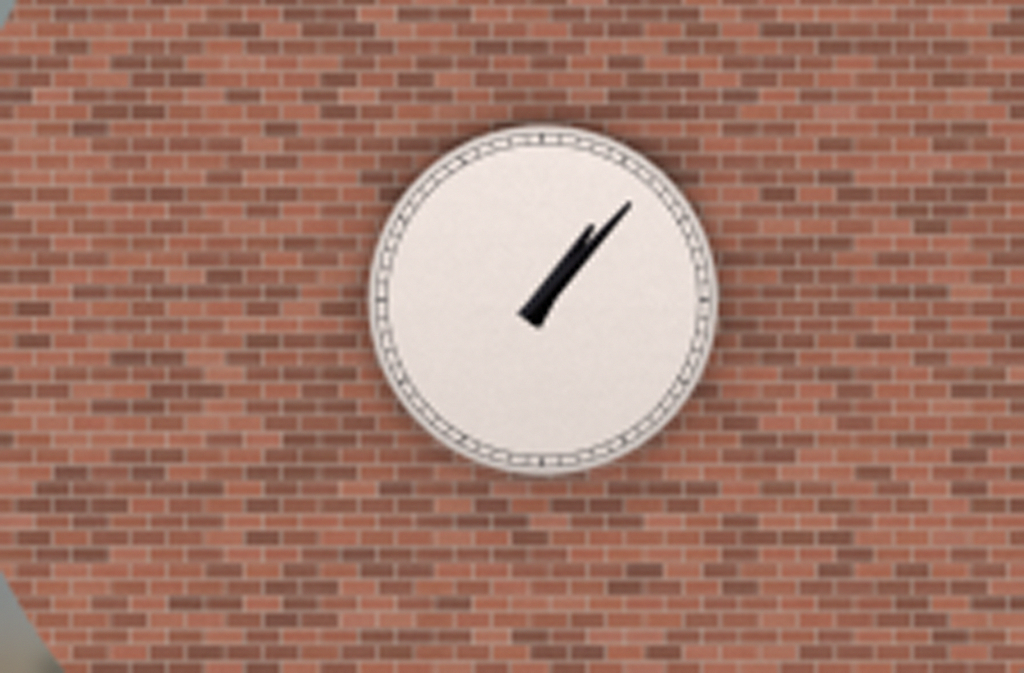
1h07
